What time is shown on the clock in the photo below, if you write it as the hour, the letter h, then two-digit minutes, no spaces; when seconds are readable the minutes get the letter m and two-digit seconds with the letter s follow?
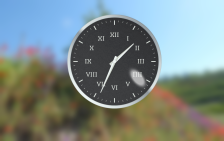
1h34
